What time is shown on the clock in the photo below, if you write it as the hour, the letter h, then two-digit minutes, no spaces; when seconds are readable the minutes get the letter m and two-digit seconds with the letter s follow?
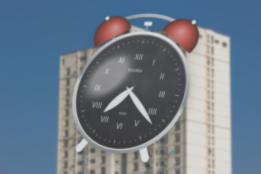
7h22
